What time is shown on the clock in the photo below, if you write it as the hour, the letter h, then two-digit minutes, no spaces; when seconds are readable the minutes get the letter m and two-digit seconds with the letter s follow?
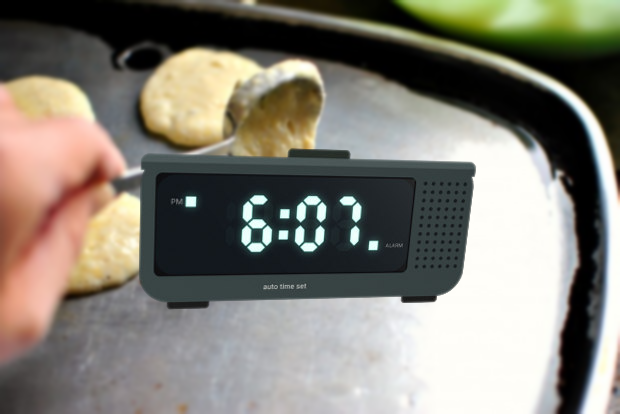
6h07
